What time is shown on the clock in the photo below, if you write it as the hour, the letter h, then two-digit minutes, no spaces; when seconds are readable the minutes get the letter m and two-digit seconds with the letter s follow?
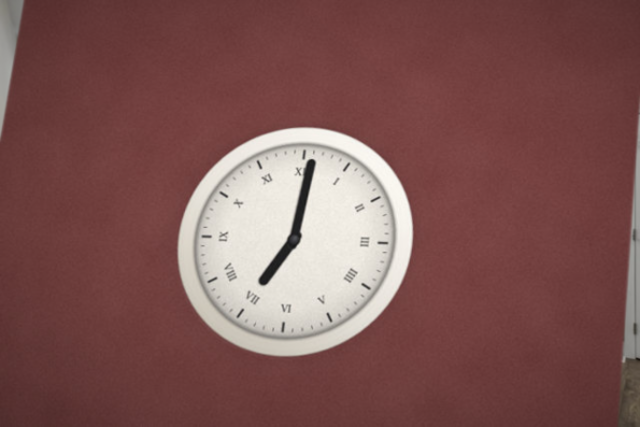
7h01
